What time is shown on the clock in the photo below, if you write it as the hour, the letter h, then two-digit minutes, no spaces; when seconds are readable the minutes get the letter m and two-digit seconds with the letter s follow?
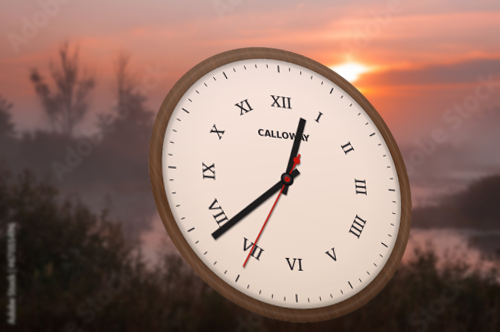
12h38m35s
